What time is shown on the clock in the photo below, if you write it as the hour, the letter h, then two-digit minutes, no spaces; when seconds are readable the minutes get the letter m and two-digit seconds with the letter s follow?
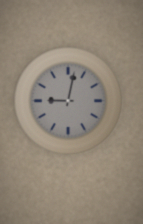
9h02
